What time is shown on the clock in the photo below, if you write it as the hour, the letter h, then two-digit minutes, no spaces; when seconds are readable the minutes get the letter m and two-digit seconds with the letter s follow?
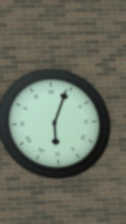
6h04
